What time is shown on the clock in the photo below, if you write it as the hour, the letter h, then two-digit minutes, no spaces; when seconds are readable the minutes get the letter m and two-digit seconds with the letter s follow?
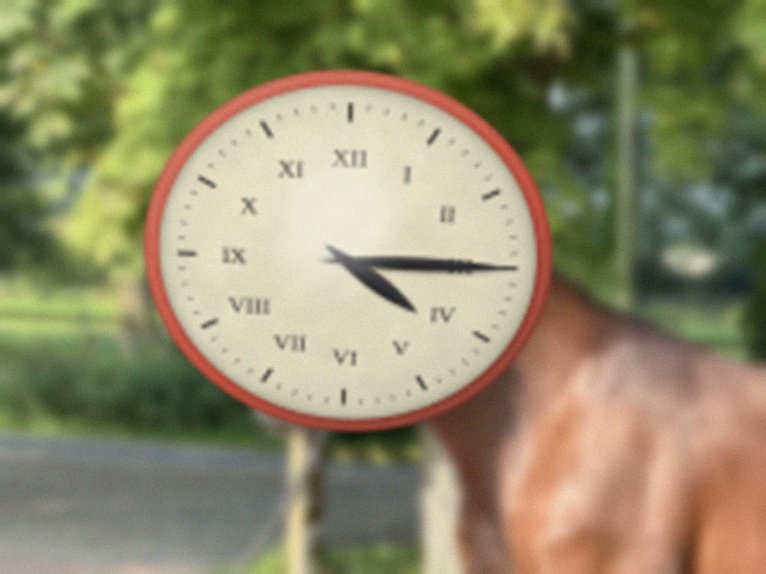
4h15
